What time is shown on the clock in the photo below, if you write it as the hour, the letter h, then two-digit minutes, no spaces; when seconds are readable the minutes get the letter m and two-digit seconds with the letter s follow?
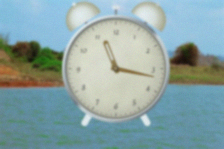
11h17
